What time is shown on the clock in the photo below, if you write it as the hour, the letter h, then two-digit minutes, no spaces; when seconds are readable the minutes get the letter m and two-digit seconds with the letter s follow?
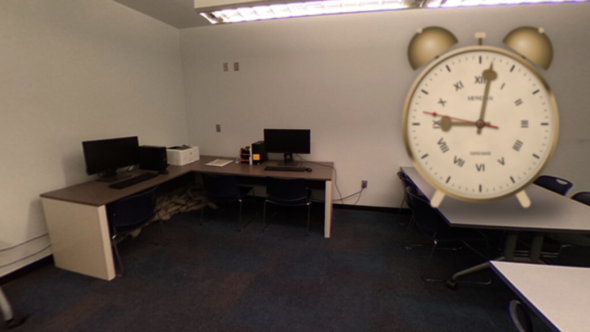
9h01m47s
